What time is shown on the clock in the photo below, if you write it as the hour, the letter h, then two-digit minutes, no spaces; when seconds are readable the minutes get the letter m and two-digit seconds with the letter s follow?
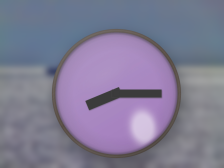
8h15
